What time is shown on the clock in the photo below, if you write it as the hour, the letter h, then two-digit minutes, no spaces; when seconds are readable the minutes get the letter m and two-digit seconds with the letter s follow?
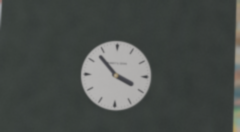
3h53
